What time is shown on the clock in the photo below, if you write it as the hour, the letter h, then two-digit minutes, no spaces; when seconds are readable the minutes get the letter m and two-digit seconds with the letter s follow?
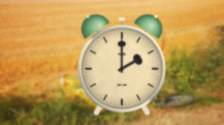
2h00
